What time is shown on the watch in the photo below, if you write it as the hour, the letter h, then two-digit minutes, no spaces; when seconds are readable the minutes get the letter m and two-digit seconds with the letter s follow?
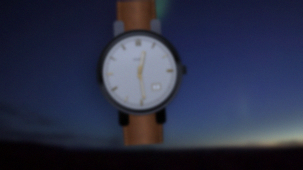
12h29
